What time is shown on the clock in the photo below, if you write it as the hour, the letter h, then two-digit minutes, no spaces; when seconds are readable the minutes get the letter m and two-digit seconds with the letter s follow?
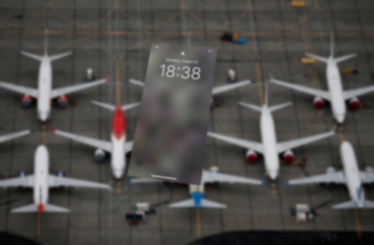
18h38
